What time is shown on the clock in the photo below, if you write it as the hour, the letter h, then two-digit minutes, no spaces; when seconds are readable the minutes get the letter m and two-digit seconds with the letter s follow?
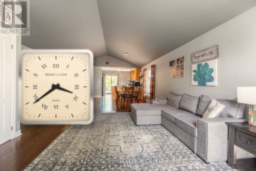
3h39
